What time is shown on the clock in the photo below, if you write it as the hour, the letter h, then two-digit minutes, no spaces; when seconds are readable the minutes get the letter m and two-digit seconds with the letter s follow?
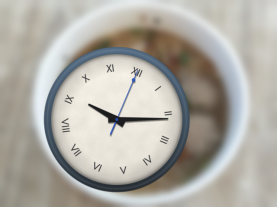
9h11m00s
